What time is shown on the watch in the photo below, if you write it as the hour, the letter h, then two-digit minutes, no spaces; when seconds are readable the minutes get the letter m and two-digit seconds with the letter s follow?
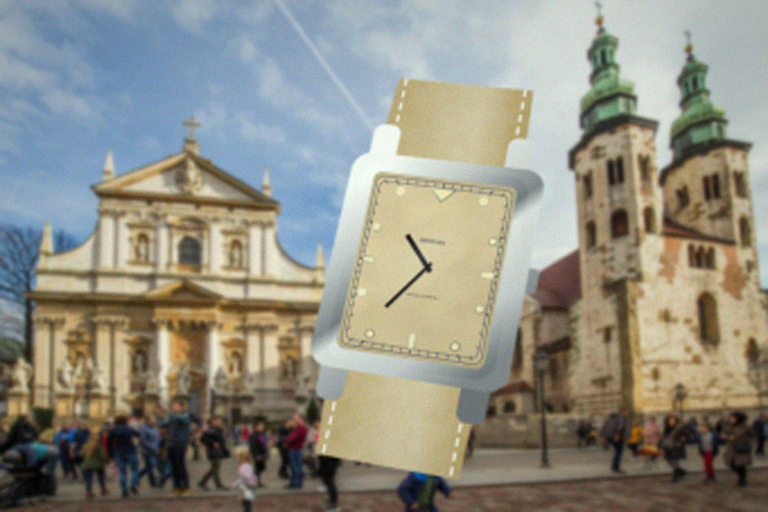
10h36
